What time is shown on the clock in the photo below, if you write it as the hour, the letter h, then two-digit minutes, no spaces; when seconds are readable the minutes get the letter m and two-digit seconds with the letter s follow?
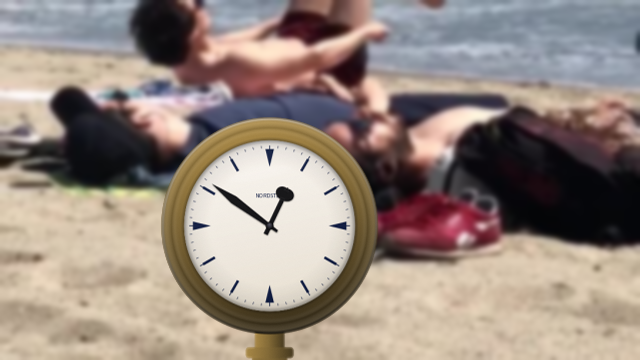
12h51
